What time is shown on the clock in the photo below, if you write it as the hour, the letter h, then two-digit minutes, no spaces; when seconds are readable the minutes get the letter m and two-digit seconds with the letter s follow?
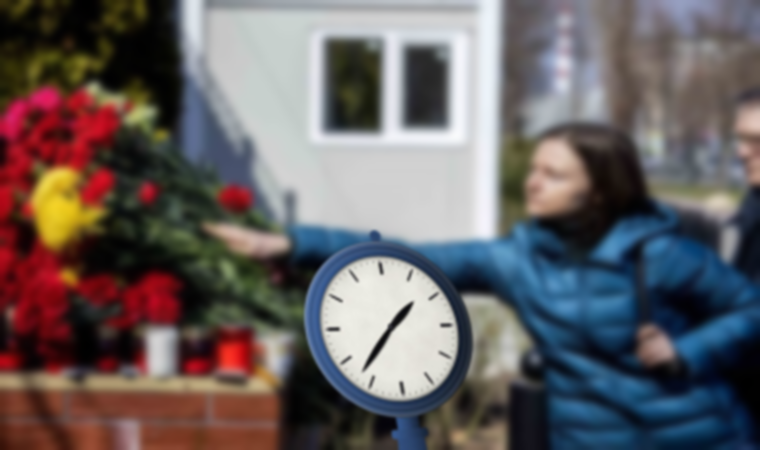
1h37
